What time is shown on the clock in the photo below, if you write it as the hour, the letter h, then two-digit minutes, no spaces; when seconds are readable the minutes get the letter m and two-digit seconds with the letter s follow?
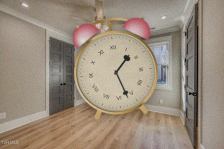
1h27
